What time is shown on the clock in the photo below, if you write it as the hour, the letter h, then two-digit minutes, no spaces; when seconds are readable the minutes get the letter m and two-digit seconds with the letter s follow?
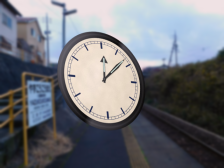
12h08
